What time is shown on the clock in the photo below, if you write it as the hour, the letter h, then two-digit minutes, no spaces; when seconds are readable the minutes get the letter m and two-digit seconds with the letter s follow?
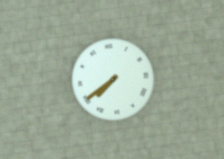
7h40
